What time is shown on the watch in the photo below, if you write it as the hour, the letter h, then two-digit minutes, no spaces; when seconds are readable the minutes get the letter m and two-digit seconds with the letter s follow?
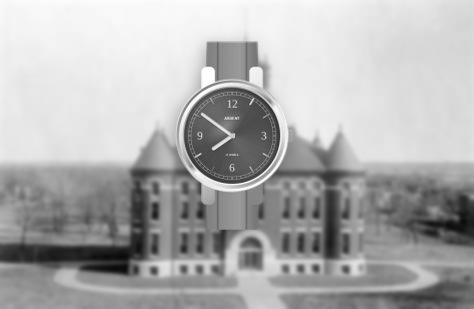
7h51
